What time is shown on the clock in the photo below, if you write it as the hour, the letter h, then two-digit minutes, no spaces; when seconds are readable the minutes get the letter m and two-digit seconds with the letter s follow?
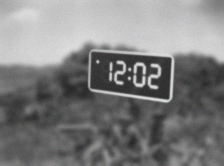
12h02
